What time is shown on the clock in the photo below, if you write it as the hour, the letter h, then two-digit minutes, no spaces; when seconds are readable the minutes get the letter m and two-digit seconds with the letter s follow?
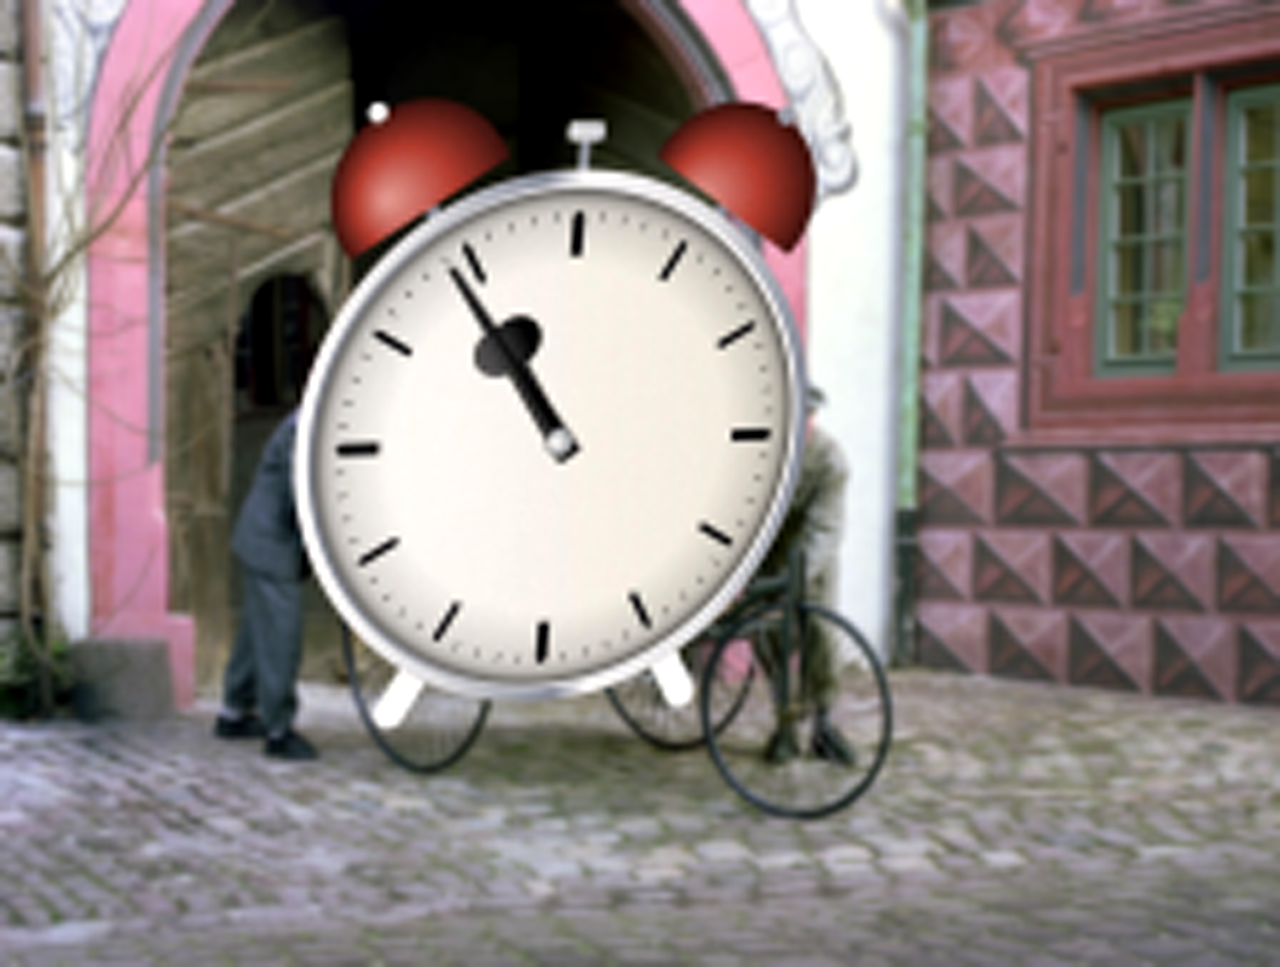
10h54
